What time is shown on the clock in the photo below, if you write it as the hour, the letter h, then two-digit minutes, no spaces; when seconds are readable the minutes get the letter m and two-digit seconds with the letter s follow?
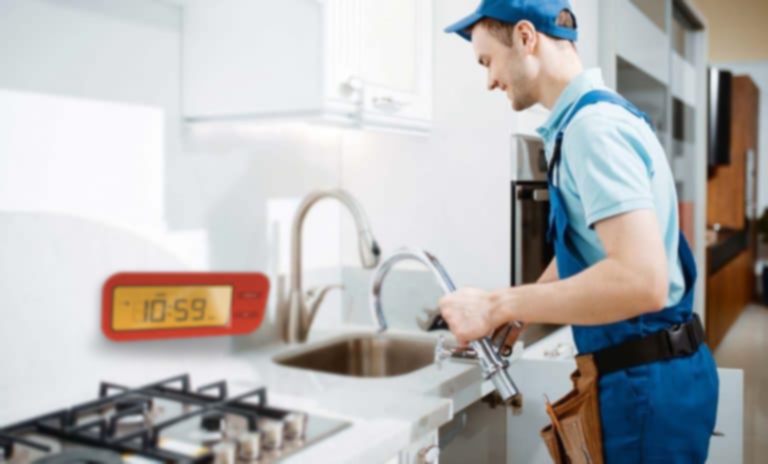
10h59
